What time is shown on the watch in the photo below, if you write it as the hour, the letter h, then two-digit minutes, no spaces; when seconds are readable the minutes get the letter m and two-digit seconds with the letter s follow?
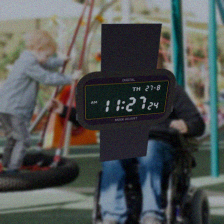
11h27m24s
